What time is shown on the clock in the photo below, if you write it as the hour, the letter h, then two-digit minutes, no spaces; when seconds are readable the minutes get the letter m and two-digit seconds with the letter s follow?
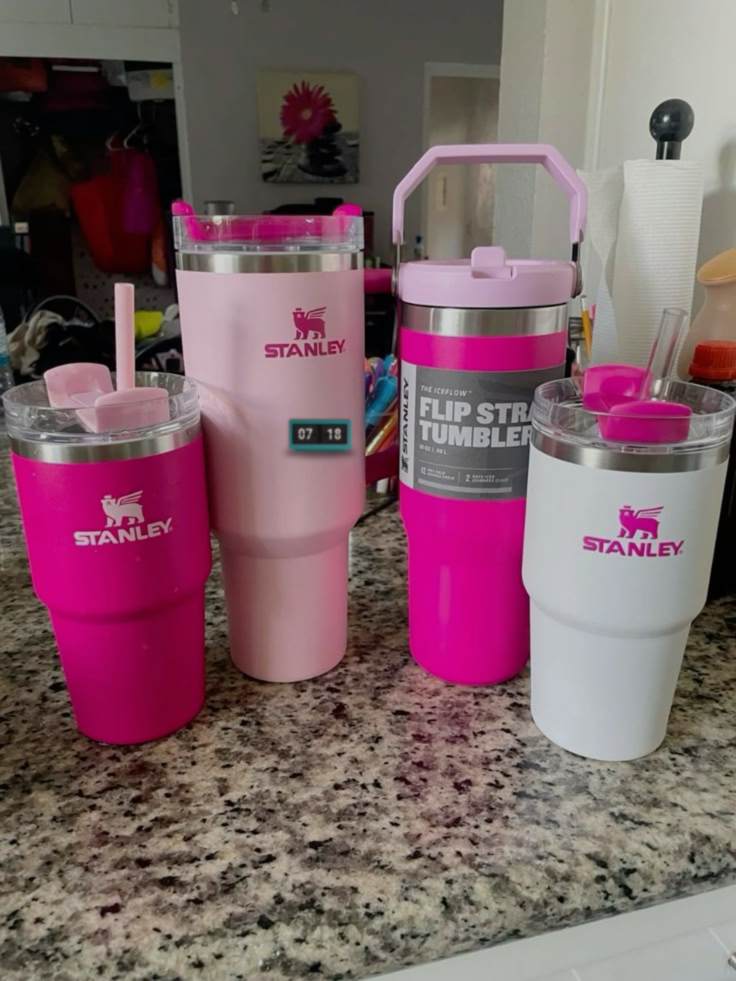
7h18
